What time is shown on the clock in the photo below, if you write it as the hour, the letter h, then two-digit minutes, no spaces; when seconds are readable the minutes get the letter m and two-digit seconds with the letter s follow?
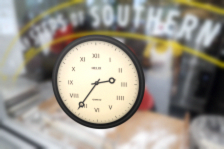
2h36
